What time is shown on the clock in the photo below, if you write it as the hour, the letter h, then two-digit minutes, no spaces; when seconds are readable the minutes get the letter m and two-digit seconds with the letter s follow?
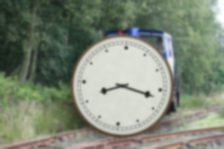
8h17
